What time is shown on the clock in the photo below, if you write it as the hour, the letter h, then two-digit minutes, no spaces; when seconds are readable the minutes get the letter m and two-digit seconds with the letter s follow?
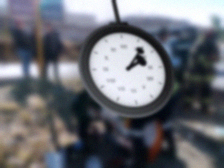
2h07
